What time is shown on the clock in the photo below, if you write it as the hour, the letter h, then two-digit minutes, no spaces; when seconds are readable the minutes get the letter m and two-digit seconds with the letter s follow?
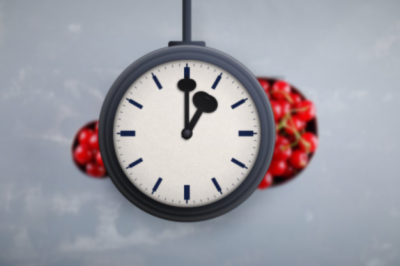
1h00
